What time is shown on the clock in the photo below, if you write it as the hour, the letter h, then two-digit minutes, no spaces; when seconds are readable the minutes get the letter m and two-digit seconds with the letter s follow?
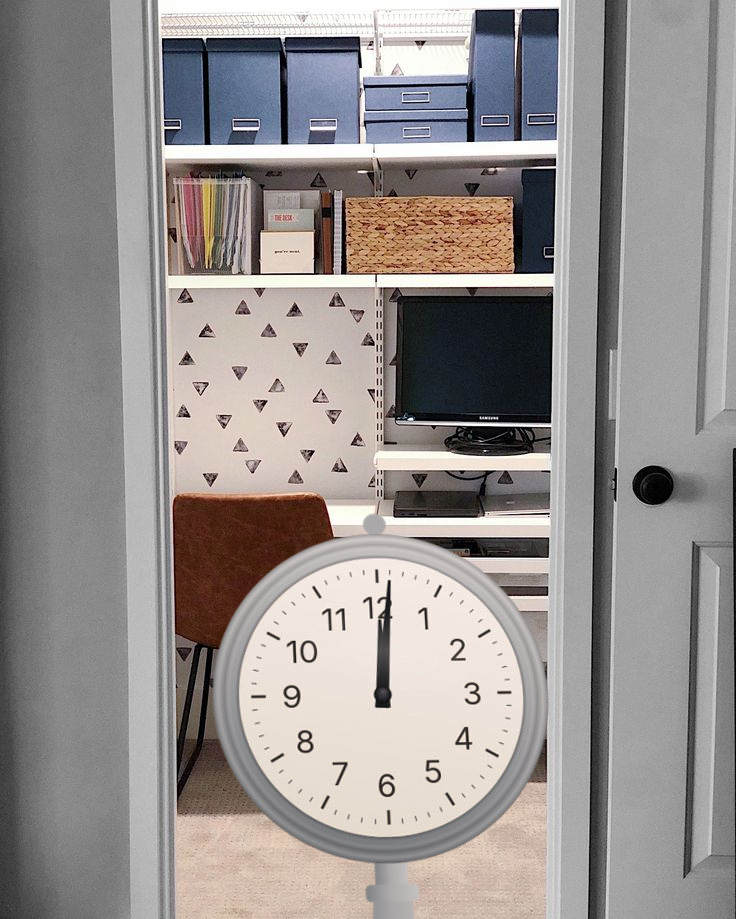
12h01
